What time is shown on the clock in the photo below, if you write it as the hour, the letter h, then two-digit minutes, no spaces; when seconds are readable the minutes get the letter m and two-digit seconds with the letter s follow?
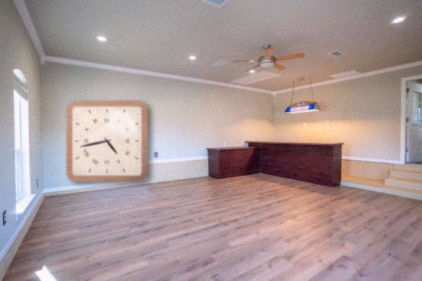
4h43
